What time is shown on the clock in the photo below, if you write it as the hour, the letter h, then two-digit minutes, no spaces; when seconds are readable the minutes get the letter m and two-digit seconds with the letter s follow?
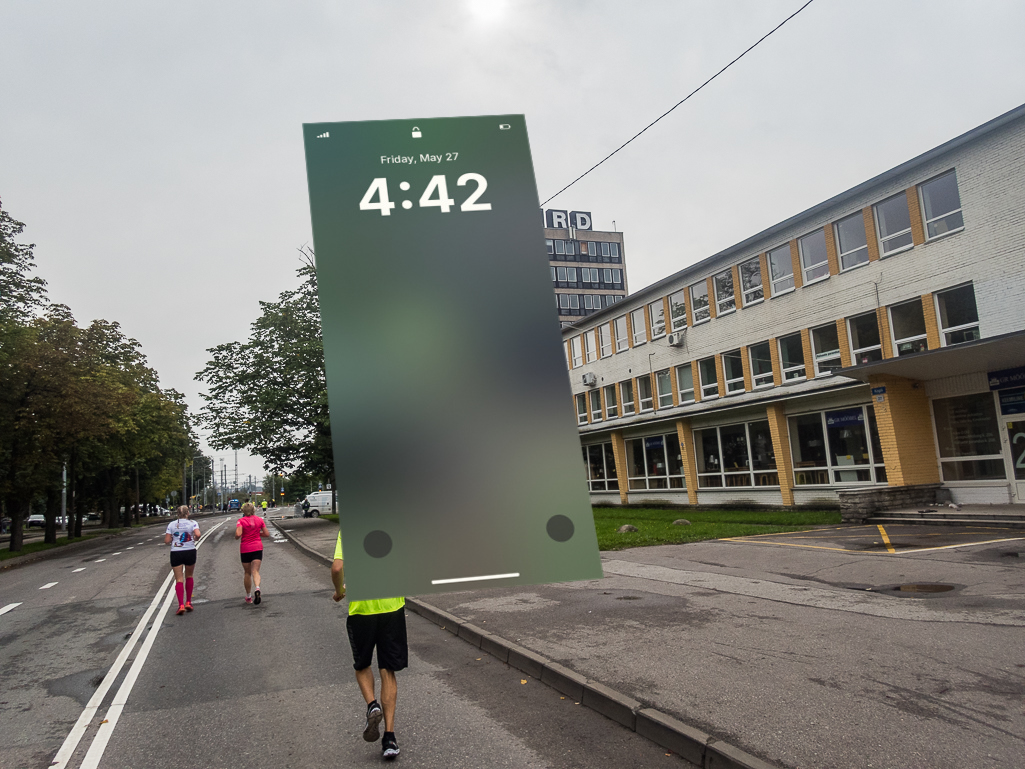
4h42
